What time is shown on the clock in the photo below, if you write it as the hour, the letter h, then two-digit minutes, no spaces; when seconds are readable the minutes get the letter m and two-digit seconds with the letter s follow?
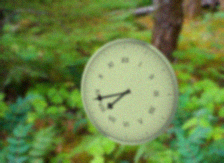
7h43
